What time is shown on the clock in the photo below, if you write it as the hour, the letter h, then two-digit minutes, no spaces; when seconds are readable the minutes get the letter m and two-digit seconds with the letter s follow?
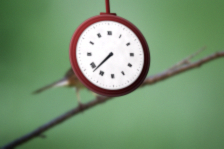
7h38
